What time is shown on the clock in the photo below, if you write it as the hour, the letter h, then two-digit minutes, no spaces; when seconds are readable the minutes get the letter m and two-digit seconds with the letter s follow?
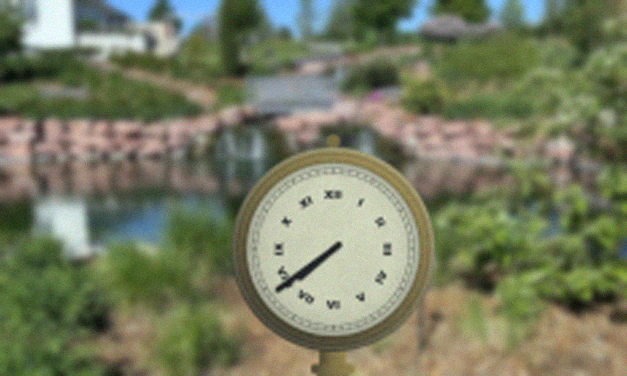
7h39
